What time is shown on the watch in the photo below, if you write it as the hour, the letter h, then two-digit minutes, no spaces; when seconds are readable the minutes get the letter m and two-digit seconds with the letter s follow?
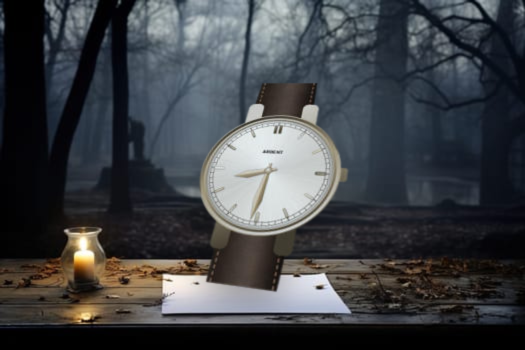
8h31
